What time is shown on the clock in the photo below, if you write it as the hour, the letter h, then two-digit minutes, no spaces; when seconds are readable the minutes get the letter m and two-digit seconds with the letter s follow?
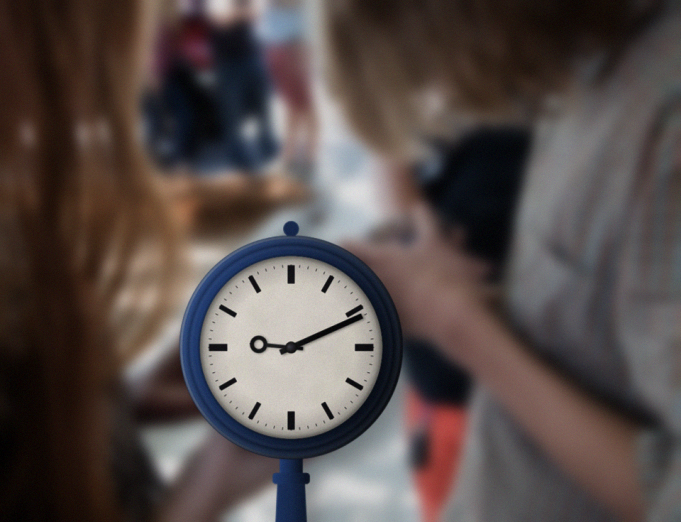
9h11
